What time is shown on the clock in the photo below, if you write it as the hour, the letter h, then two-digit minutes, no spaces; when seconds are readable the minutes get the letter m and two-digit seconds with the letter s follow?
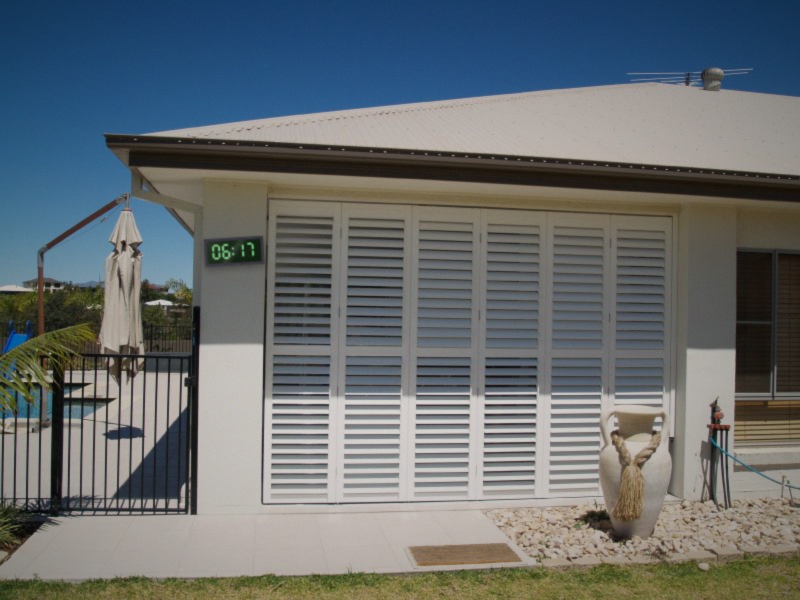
6h17
